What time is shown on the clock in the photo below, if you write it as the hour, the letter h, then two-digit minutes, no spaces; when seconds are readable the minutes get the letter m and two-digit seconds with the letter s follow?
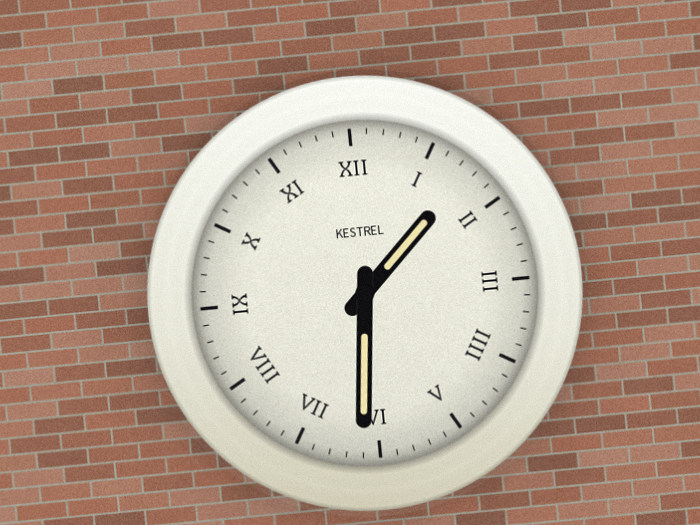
1h31
